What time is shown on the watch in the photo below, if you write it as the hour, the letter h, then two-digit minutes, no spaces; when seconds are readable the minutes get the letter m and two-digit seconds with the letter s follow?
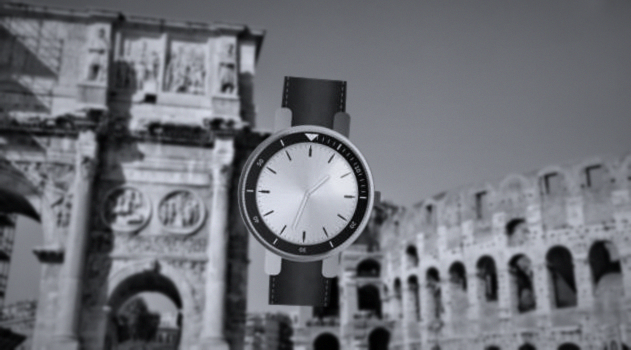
1h33
